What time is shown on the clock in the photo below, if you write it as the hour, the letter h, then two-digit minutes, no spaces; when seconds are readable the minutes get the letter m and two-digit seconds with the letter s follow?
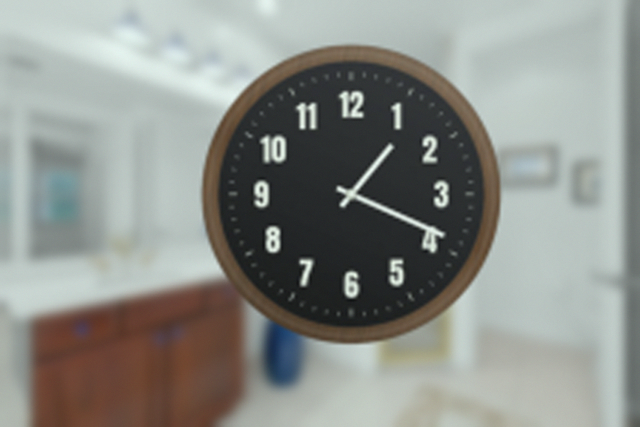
1h19
